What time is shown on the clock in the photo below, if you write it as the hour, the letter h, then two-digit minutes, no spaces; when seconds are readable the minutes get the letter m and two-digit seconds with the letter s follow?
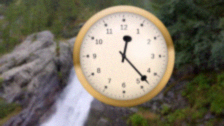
12h23
